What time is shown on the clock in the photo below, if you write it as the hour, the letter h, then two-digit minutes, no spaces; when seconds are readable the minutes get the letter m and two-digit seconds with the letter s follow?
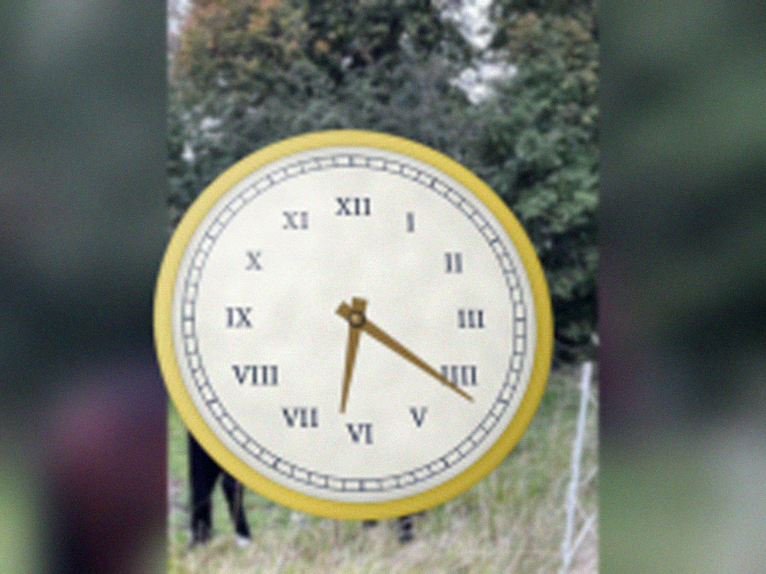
6h21
